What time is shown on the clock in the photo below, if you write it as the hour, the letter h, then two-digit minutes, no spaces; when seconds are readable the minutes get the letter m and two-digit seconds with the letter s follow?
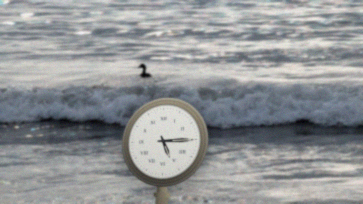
5h15
